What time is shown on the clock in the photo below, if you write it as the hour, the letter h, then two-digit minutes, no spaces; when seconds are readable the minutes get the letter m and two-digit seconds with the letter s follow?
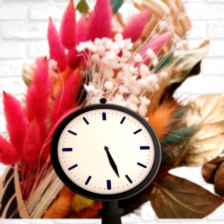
5h27
